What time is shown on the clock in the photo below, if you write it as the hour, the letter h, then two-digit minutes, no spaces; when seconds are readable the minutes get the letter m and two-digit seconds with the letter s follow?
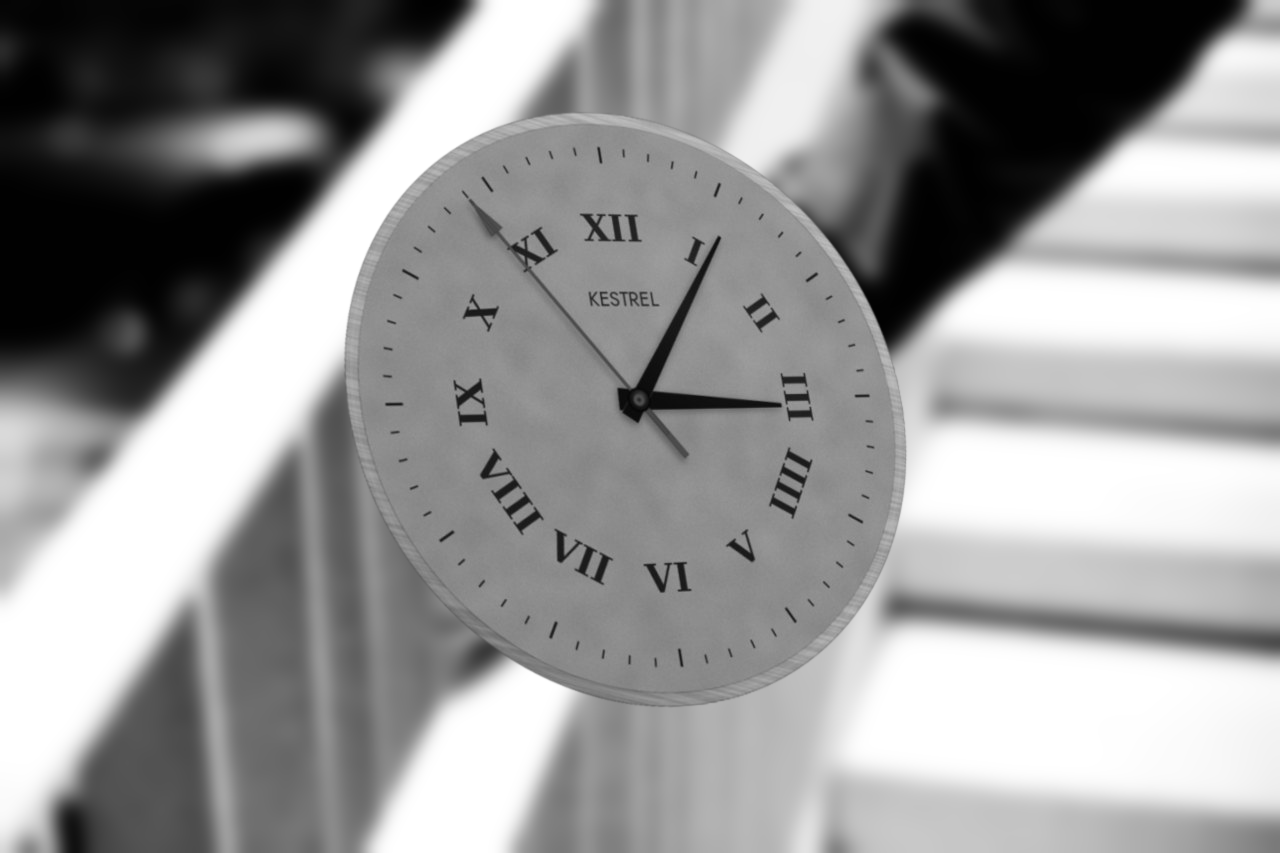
3h05m54s
